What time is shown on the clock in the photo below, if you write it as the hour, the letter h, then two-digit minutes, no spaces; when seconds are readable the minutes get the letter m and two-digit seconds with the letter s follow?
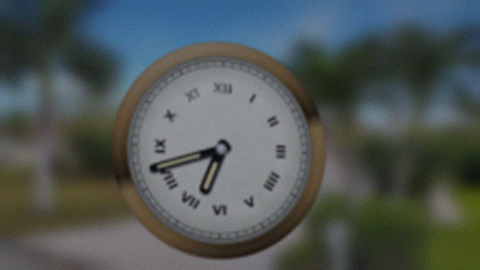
6h42
